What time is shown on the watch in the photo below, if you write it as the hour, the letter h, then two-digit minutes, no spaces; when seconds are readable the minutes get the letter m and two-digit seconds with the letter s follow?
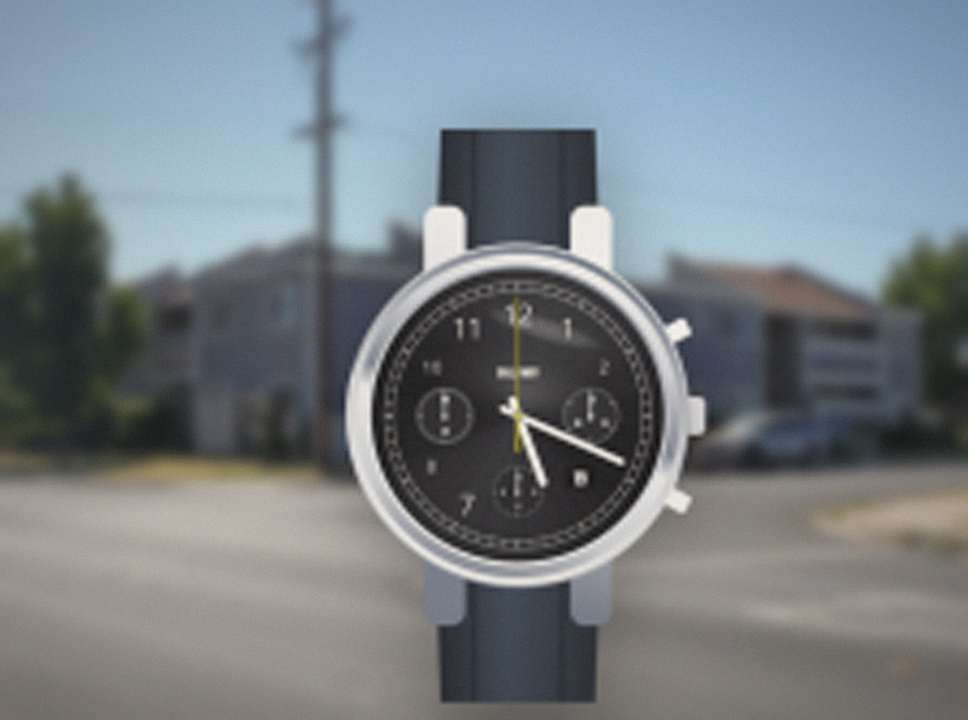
5h19
